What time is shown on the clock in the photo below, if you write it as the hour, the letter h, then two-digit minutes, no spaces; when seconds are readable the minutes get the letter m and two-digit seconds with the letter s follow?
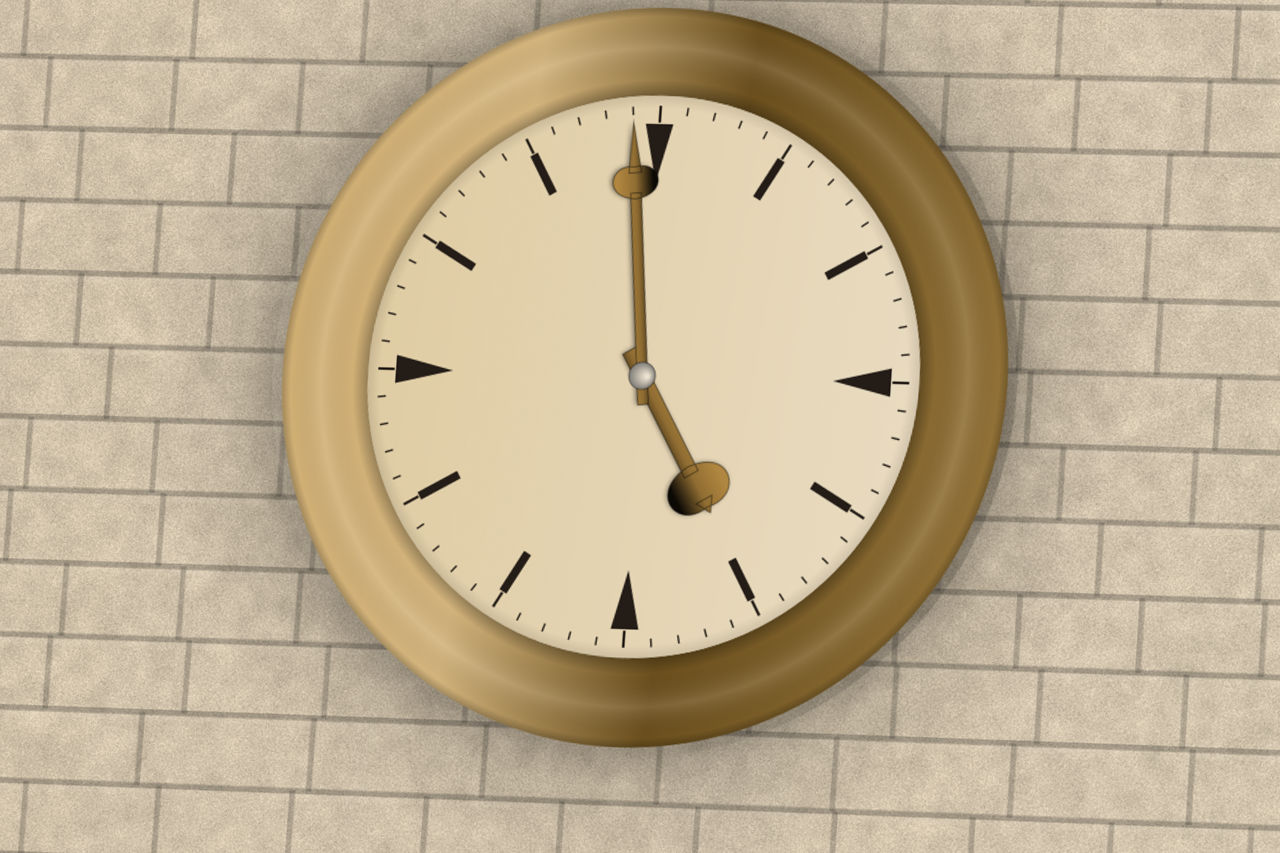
4h59
